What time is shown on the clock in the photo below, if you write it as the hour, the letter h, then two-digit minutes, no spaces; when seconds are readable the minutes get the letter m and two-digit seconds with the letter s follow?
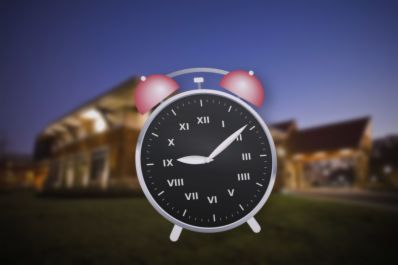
9h09
